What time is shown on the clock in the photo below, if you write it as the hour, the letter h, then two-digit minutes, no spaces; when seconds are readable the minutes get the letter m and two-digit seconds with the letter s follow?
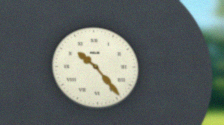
10h24
